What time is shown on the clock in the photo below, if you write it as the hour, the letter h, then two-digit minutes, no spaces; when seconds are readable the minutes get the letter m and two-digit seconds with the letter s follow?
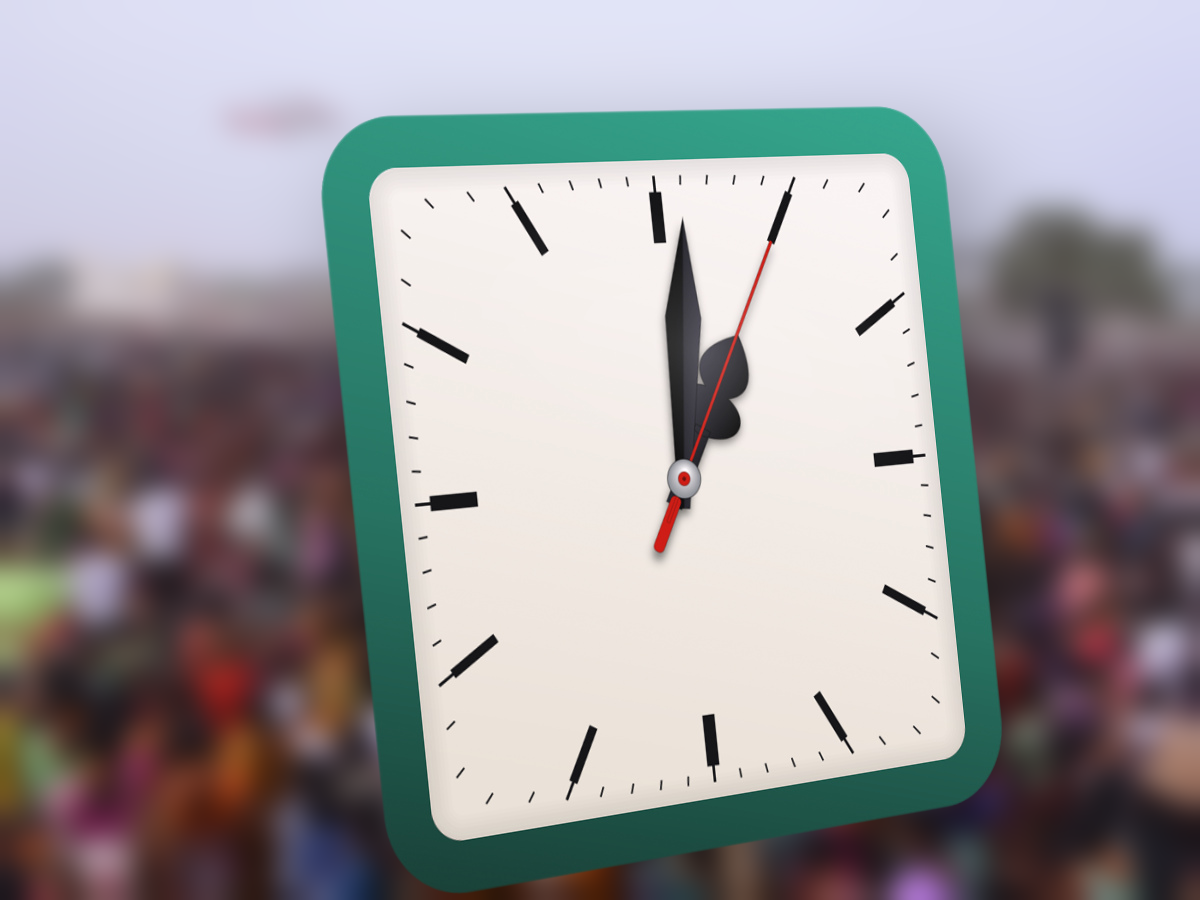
1h01m05s
